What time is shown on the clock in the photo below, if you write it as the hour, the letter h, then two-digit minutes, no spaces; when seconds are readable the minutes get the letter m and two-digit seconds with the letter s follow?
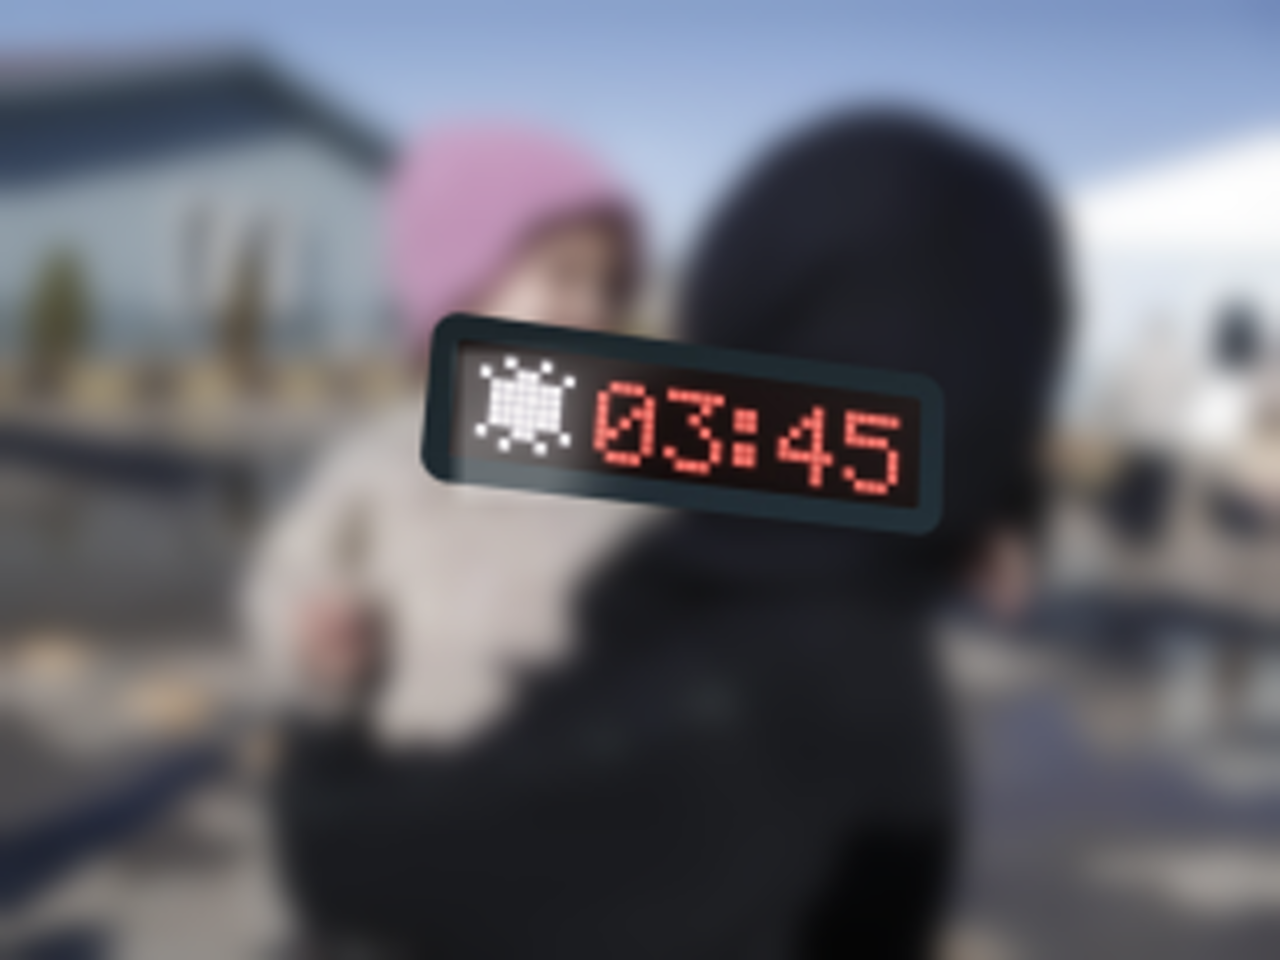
3h45
